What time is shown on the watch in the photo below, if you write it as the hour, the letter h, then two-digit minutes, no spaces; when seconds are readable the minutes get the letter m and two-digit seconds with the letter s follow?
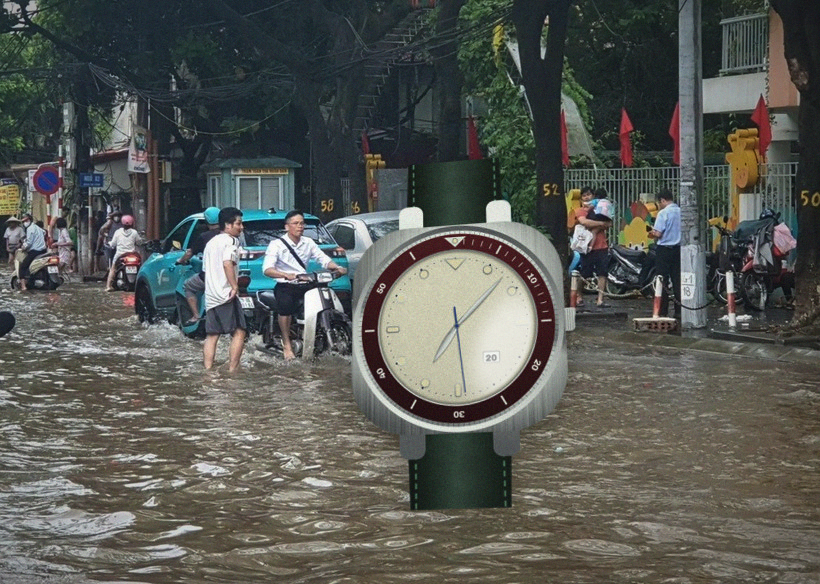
7h07m29s
